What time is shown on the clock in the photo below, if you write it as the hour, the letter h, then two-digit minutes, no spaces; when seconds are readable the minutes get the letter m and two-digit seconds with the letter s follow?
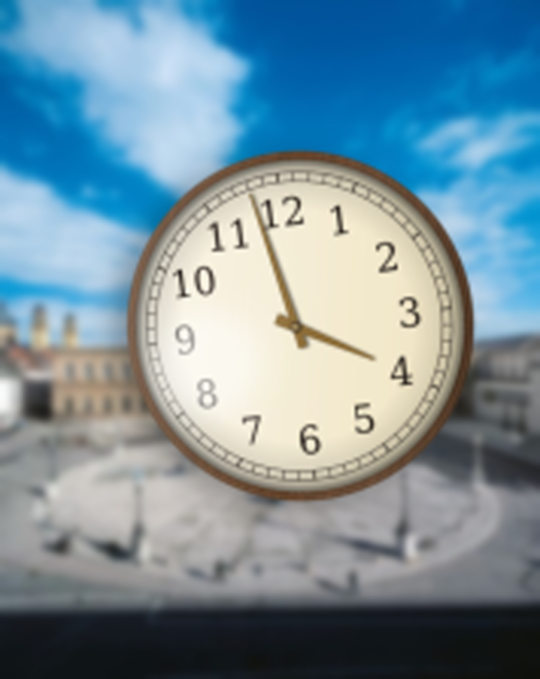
3h58
